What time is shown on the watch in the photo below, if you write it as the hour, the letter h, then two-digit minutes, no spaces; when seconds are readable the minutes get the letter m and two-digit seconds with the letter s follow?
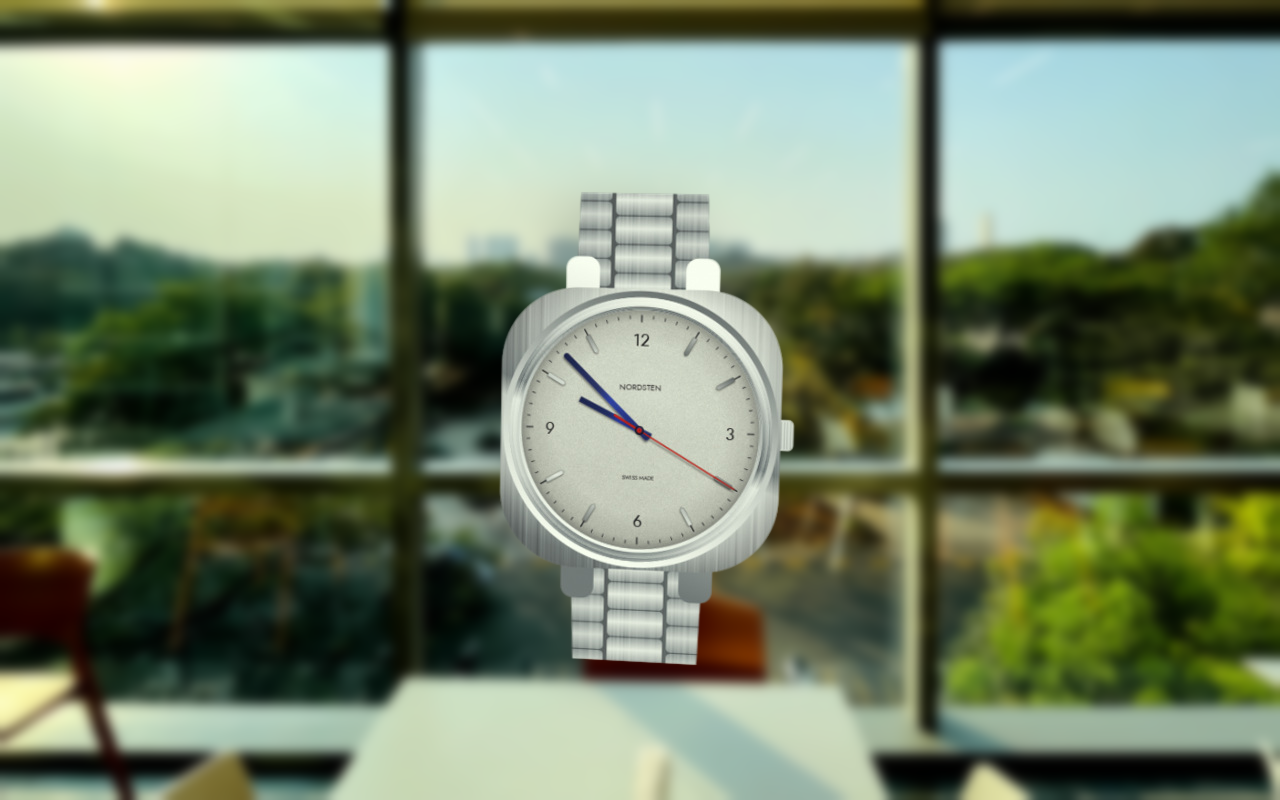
9h52m20s
